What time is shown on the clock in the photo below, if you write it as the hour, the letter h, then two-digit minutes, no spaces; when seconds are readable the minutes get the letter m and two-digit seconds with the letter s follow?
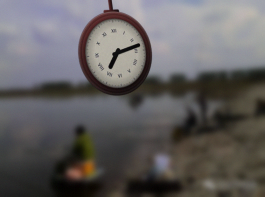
7h13
